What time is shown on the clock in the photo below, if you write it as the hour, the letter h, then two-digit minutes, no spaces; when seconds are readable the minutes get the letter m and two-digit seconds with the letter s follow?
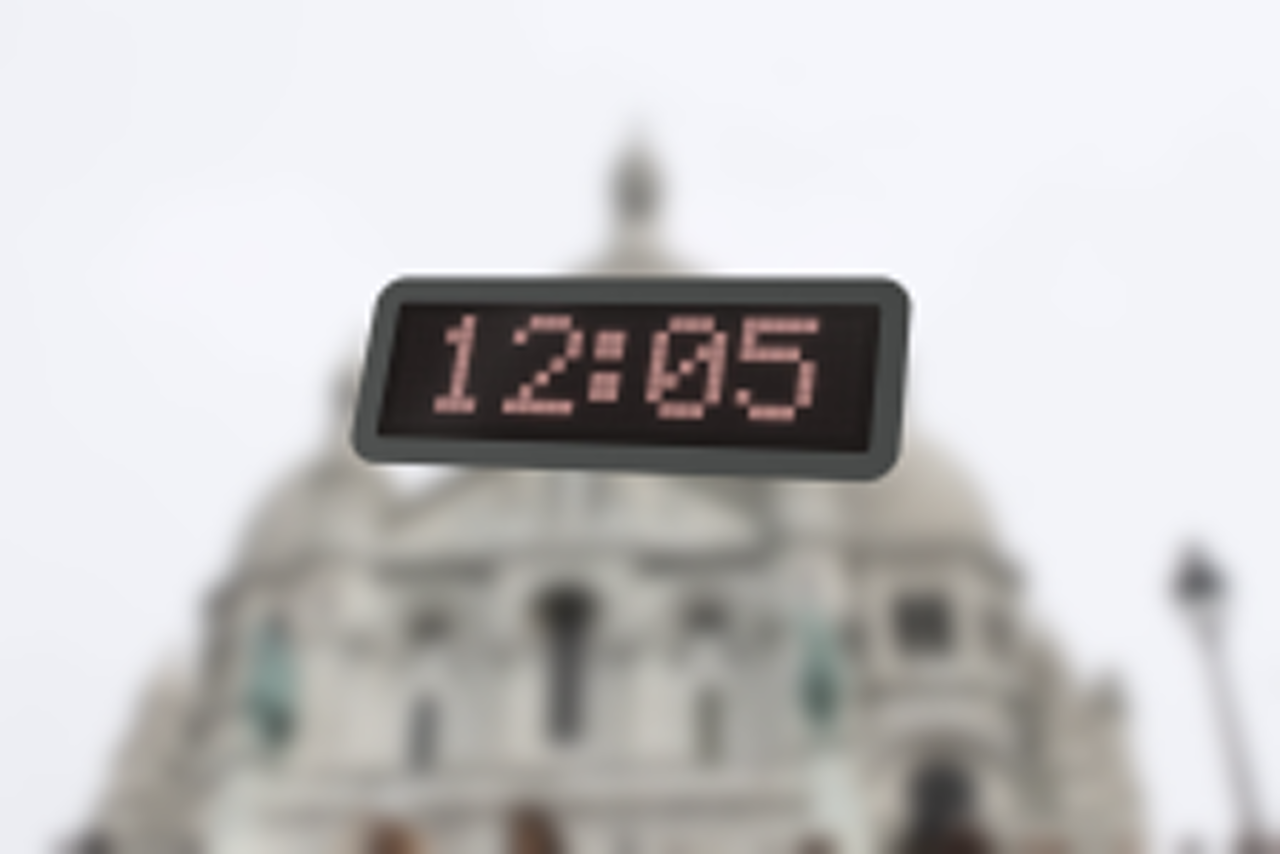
12h05
